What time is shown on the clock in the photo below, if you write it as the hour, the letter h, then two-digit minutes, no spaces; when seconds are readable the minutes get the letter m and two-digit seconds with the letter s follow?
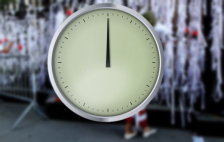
12h00
